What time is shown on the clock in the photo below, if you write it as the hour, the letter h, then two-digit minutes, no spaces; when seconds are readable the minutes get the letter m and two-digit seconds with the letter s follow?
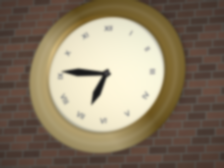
6h46
